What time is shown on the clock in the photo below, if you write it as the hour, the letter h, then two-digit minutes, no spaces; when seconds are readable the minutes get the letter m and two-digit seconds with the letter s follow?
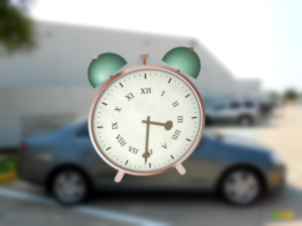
3h31
